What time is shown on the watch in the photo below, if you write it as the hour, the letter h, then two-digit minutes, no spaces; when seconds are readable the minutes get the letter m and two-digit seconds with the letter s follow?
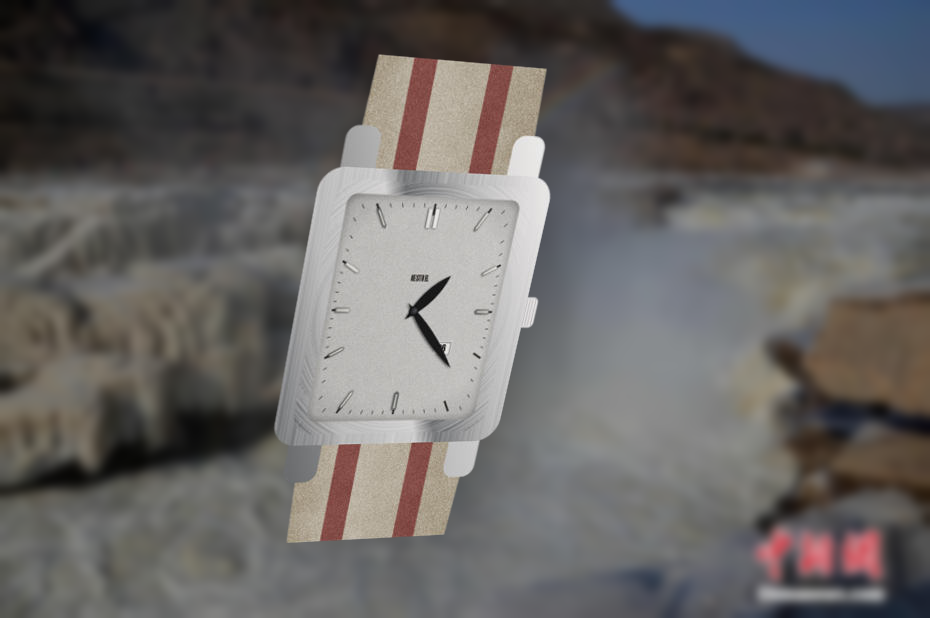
1h23
